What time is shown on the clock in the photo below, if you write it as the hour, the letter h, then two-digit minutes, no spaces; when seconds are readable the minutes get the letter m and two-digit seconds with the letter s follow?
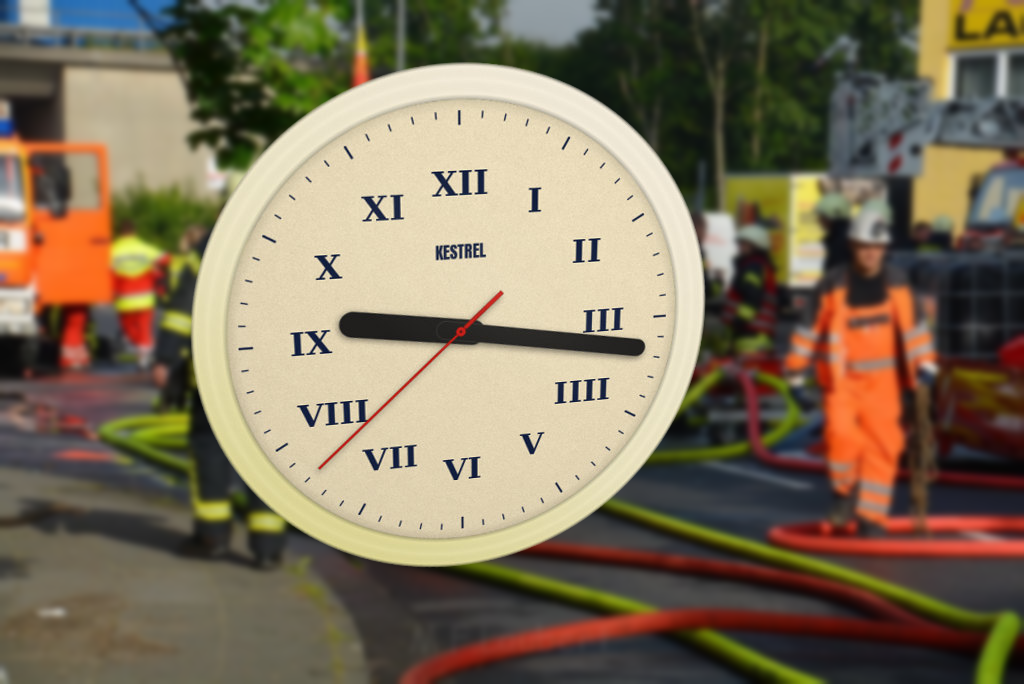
9h16m38s
